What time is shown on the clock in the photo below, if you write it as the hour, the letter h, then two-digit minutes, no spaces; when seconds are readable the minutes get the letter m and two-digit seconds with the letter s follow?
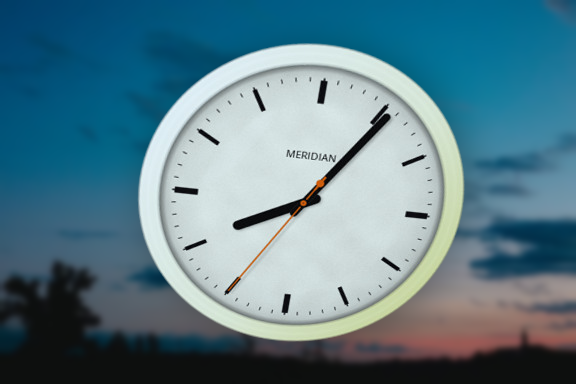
8h05m35s
